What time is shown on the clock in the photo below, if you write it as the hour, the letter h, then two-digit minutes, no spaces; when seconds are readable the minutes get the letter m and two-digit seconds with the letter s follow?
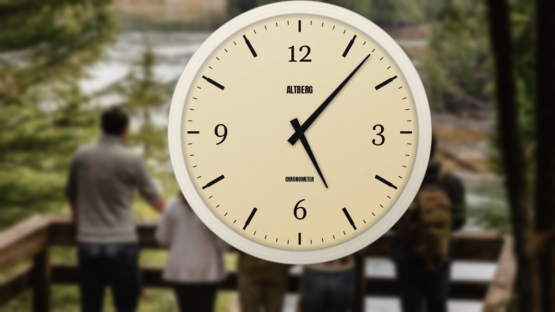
5h07
